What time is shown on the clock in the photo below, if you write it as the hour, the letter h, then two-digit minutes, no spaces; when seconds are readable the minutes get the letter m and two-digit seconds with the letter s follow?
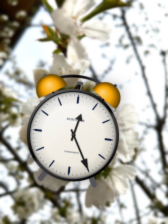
12h25
